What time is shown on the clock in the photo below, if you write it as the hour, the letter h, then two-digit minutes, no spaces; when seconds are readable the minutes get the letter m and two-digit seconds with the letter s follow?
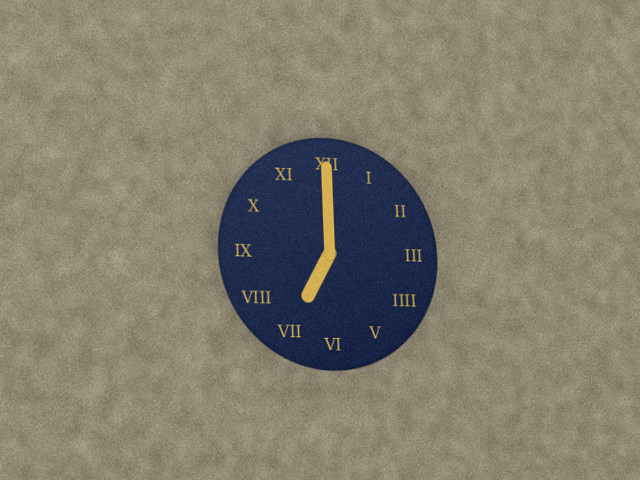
7h00
